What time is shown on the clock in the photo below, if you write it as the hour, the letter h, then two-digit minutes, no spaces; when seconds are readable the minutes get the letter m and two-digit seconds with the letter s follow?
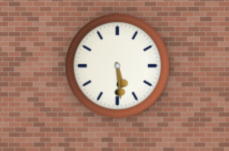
5h29
